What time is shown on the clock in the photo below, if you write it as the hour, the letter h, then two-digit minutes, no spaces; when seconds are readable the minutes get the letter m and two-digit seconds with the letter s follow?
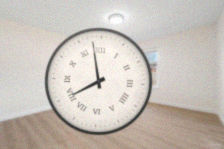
7h58
